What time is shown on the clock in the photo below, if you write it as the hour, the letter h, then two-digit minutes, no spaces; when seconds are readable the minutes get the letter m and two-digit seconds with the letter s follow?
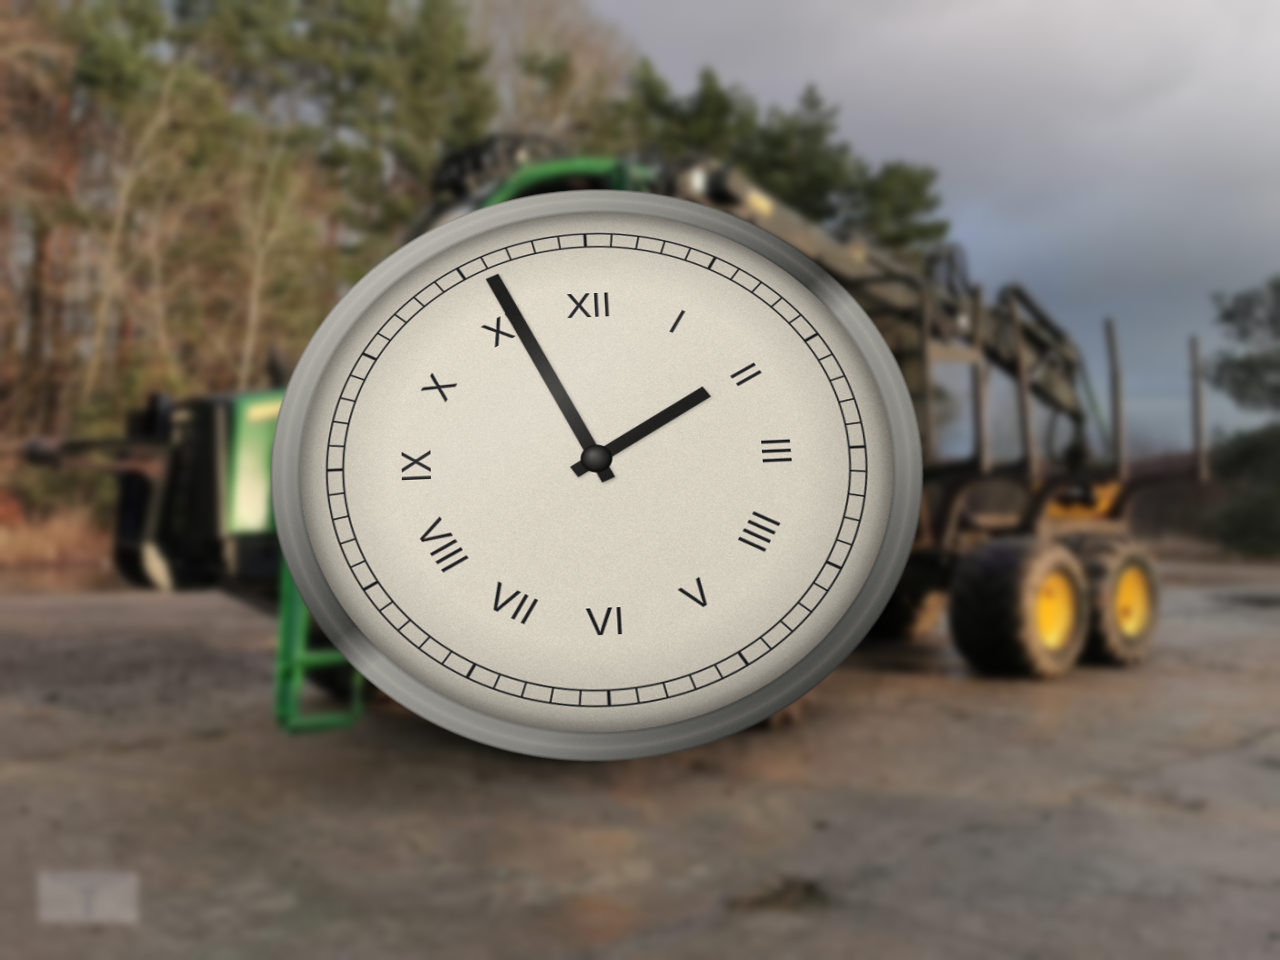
1h56
